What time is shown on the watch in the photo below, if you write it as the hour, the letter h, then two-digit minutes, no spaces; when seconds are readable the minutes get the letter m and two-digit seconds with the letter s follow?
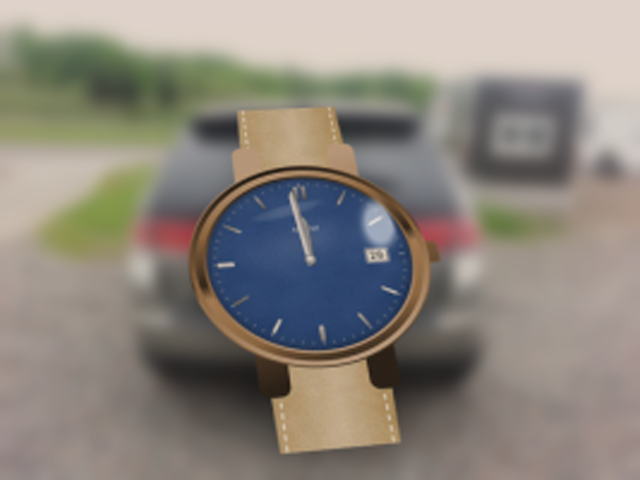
11h59
